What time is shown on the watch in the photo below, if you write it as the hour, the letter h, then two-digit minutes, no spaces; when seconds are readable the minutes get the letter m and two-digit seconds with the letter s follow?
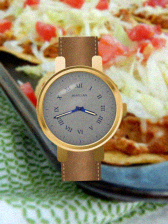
3h42
